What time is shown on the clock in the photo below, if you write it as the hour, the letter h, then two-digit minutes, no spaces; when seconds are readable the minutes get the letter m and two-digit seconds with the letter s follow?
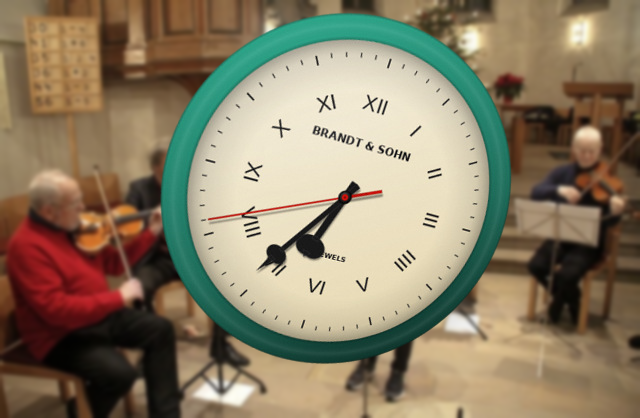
6h35m41s
